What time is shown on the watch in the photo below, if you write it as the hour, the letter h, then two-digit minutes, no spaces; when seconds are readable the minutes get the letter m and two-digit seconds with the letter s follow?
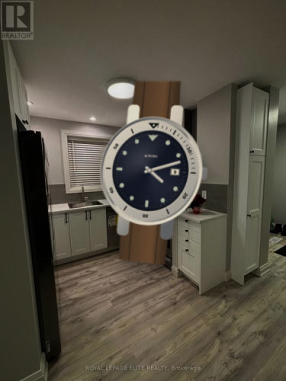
4h12
